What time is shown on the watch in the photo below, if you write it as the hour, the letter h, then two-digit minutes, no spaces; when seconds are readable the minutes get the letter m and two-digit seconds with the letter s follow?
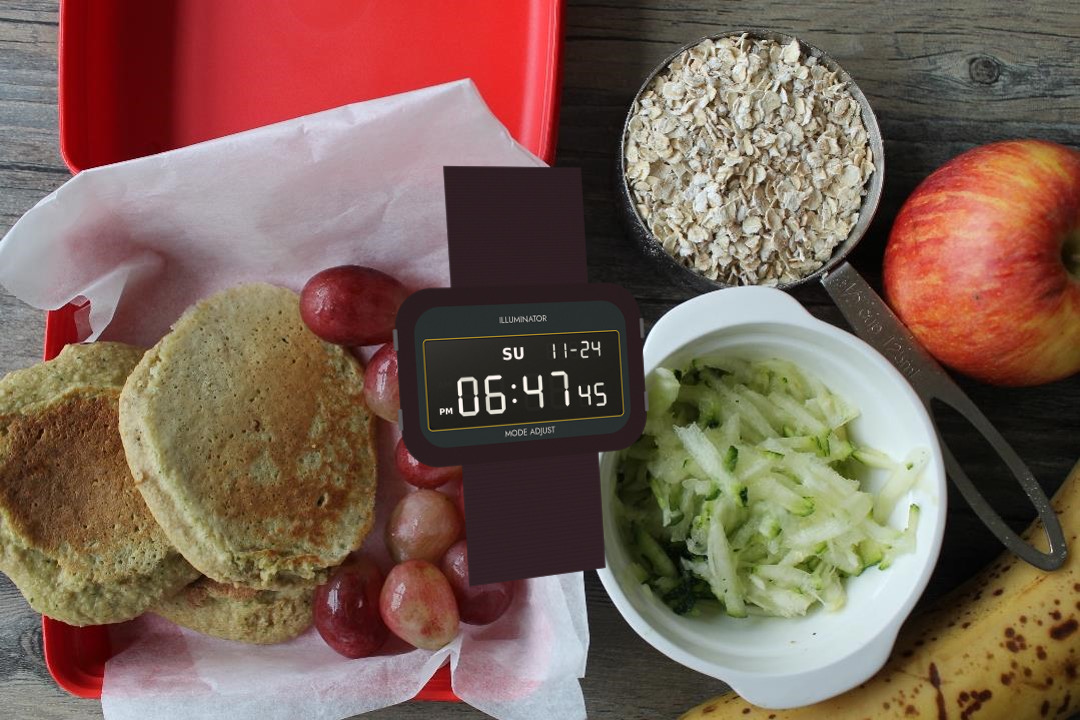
6h47m45s
